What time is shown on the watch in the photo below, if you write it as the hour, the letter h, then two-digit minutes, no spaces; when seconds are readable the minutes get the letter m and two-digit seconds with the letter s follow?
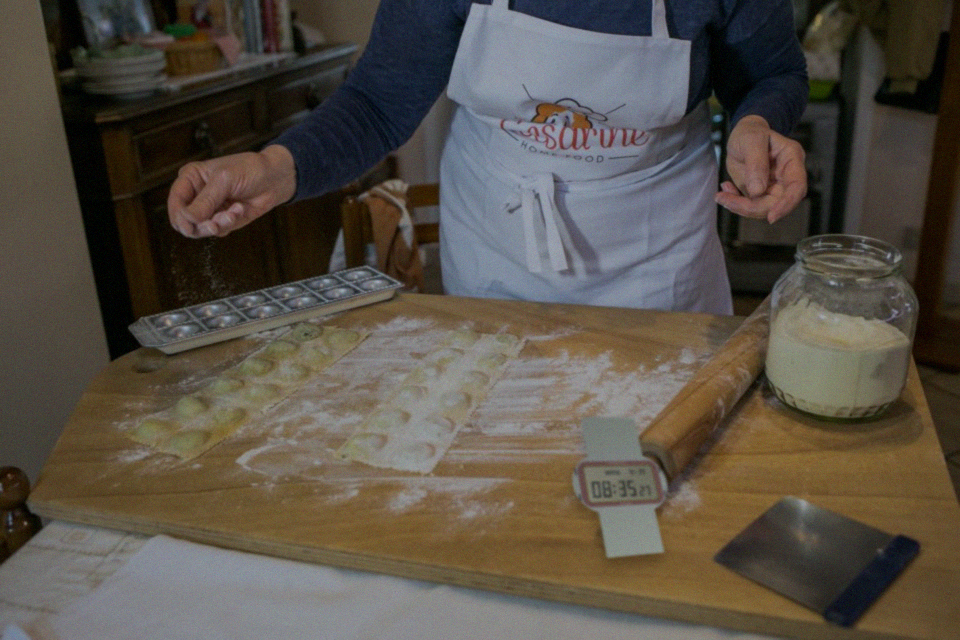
8h35
